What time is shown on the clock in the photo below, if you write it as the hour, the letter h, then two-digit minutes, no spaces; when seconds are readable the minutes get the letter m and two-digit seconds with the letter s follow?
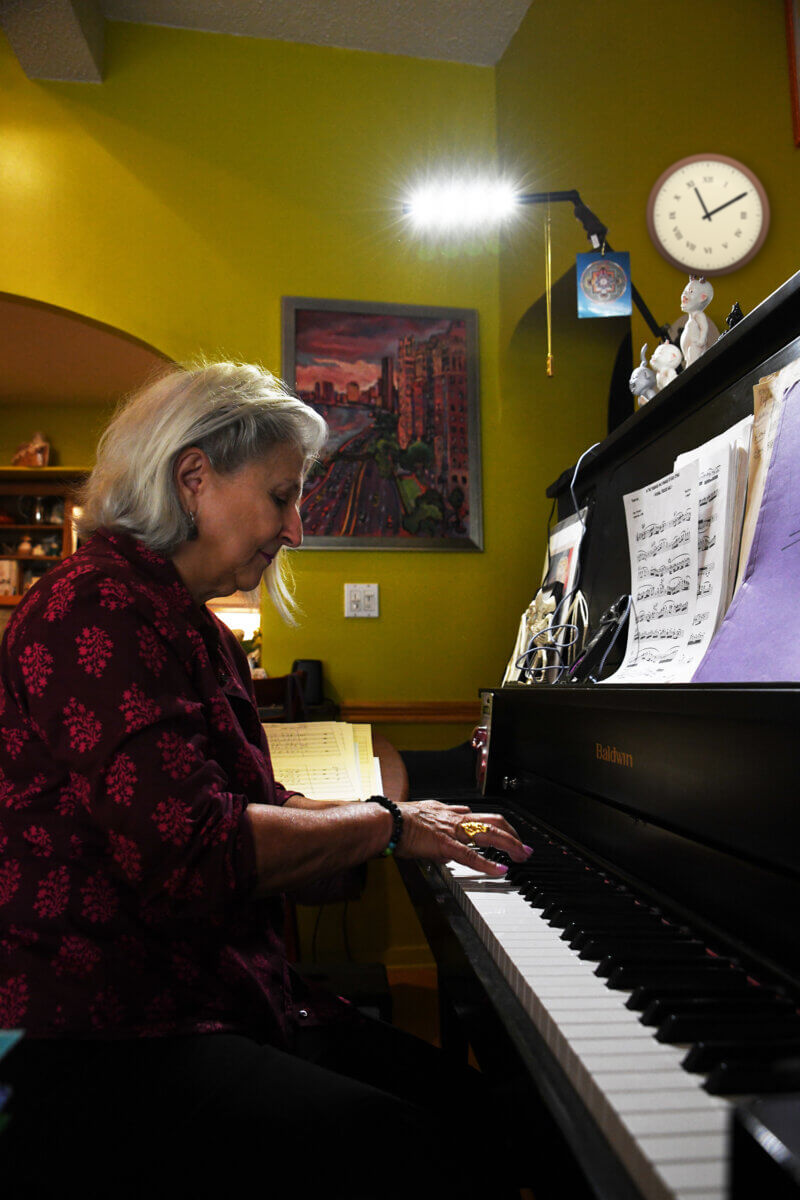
11h10
